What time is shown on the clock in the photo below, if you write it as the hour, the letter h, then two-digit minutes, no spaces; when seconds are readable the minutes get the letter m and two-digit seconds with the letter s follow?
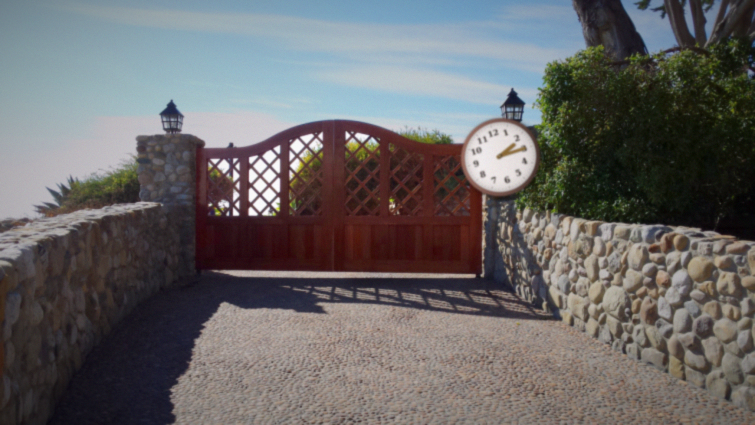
2h15
